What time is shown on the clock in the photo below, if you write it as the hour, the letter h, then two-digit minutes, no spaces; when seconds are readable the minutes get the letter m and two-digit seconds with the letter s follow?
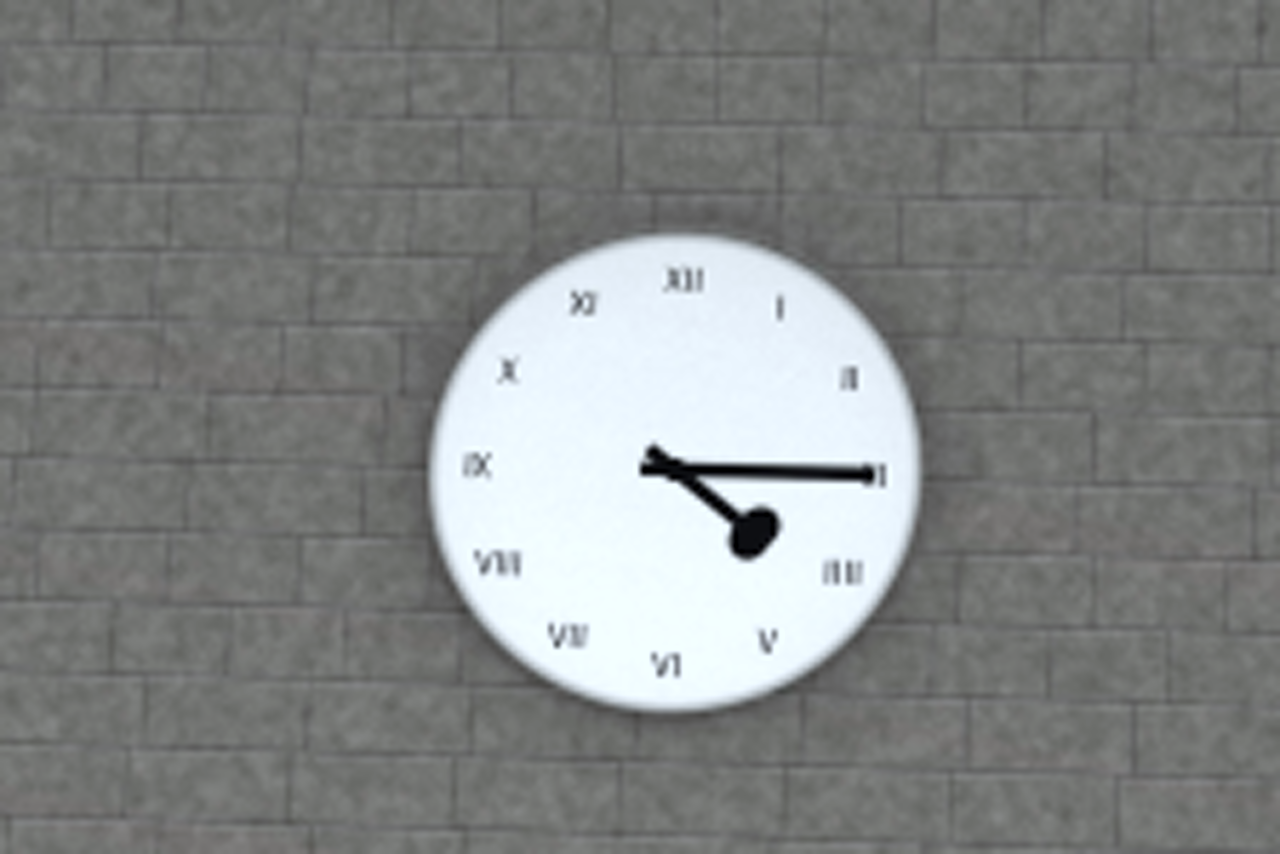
4h15
